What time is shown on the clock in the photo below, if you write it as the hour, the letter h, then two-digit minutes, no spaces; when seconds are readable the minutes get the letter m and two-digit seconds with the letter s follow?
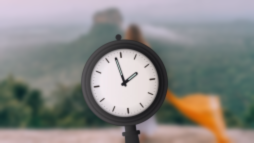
1h58
